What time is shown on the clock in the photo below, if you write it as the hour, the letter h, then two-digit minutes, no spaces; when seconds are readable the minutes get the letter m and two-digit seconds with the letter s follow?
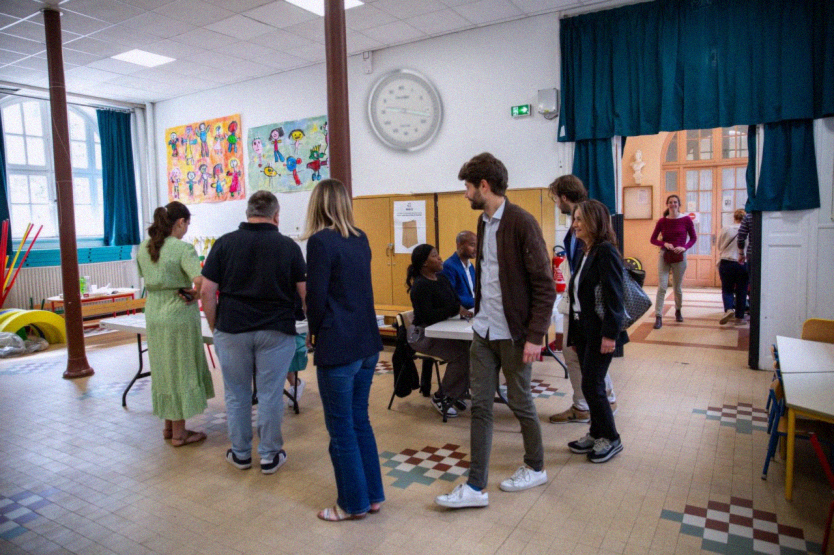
9h17
